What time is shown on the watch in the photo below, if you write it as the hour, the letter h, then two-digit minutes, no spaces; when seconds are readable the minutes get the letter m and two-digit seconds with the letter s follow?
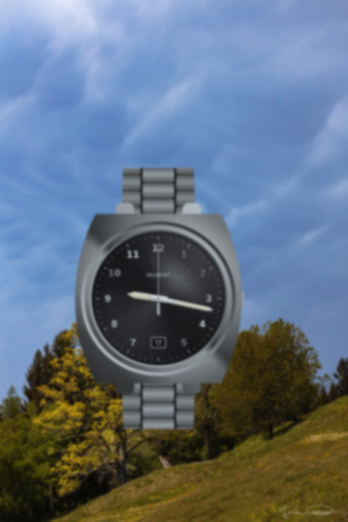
9h17m00s
